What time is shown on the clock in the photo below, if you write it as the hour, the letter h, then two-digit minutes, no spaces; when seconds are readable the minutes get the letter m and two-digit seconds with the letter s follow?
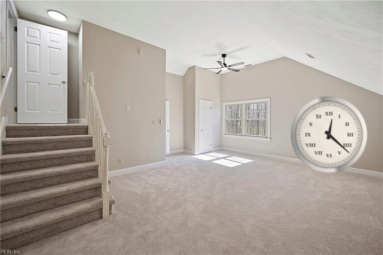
12h22
